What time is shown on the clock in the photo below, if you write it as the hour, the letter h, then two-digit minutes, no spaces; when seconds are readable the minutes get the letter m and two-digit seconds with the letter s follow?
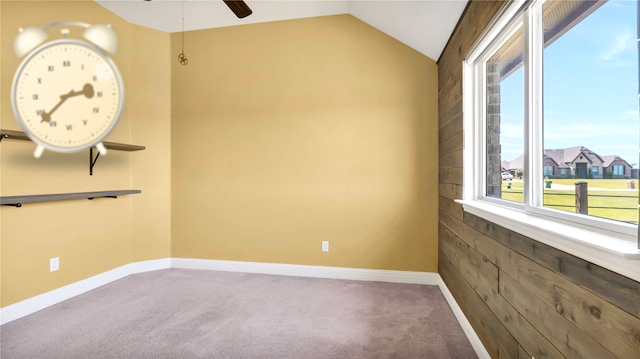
2h38
